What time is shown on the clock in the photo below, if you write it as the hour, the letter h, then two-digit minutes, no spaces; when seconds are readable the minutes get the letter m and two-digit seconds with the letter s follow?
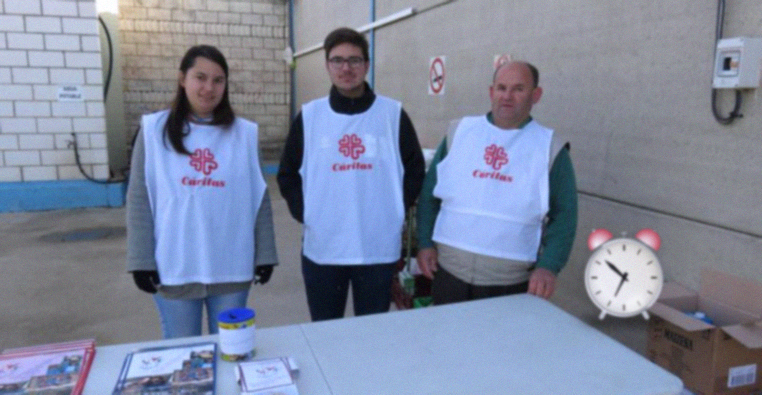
6h52
